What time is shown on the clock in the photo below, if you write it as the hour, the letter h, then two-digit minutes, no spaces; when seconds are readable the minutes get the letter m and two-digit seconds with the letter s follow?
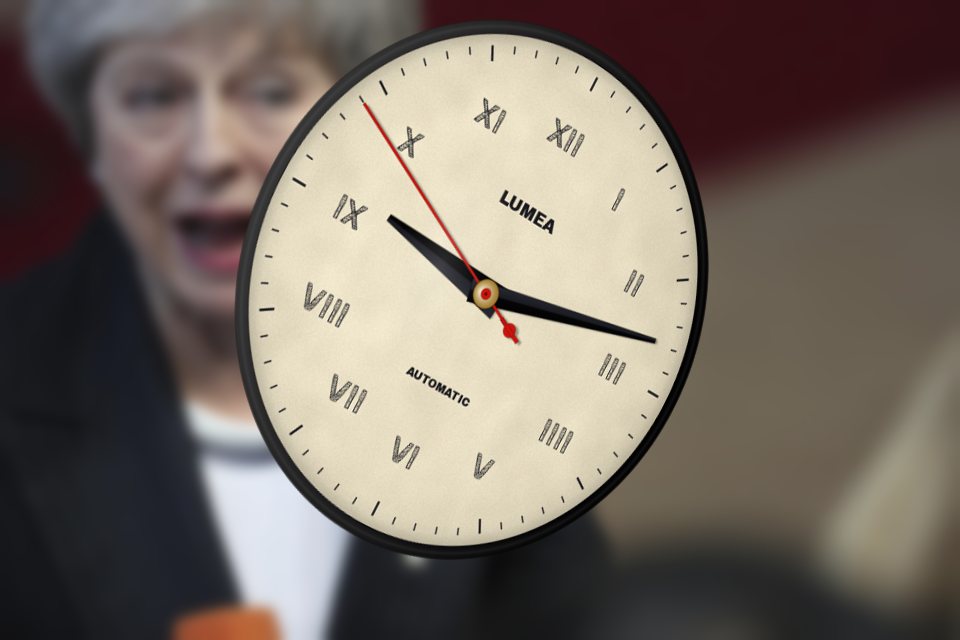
9h12m49s
